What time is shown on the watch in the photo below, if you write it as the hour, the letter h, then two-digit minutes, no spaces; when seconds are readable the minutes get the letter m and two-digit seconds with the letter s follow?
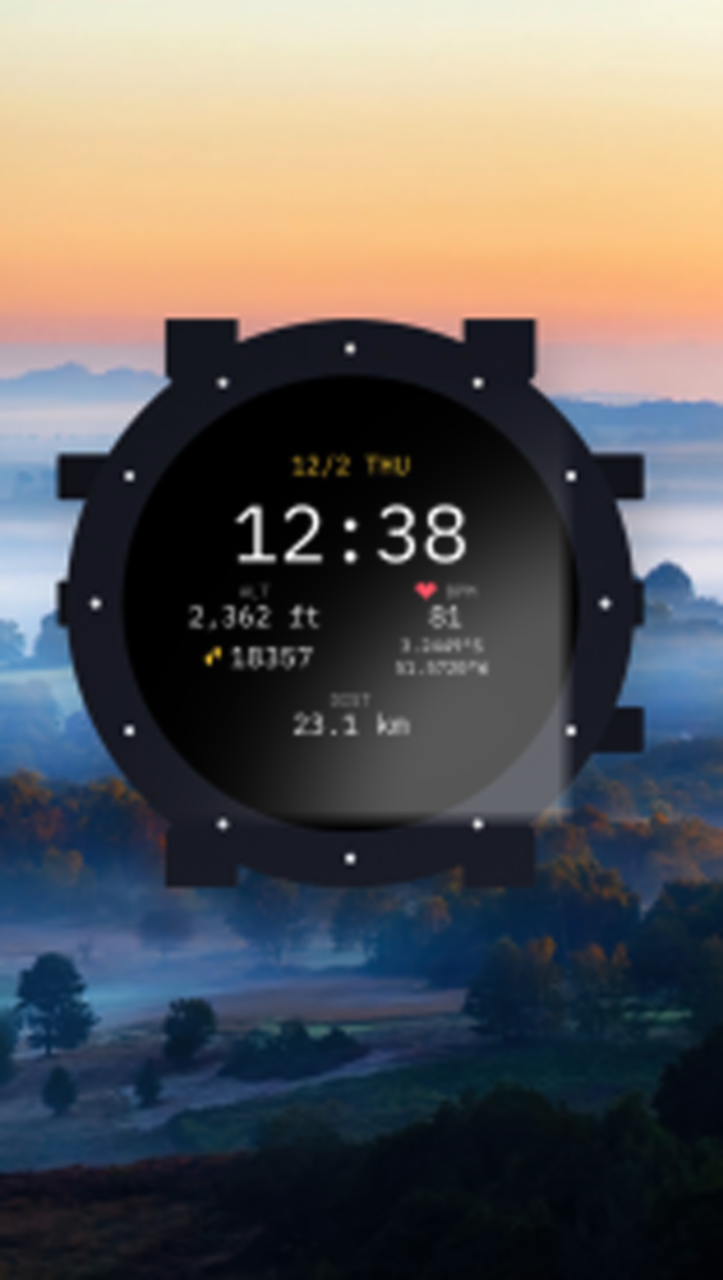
12h38
